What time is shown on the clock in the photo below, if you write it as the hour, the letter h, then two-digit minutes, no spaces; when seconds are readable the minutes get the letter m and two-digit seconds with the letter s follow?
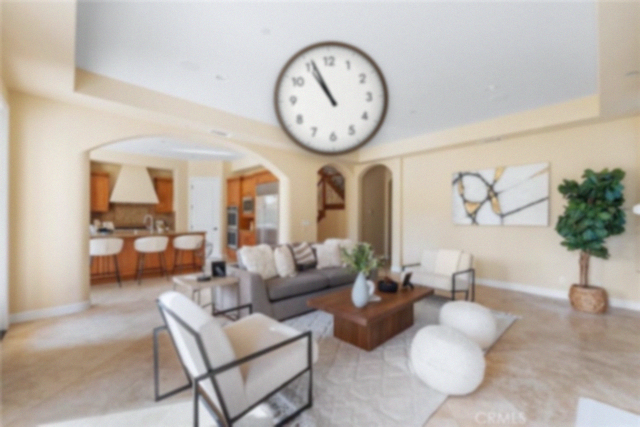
10h56
